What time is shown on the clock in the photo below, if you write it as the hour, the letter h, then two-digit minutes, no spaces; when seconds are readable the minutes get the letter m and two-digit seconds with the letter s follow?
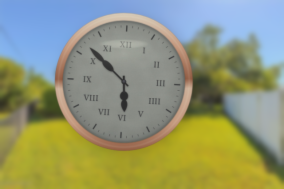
5h52
